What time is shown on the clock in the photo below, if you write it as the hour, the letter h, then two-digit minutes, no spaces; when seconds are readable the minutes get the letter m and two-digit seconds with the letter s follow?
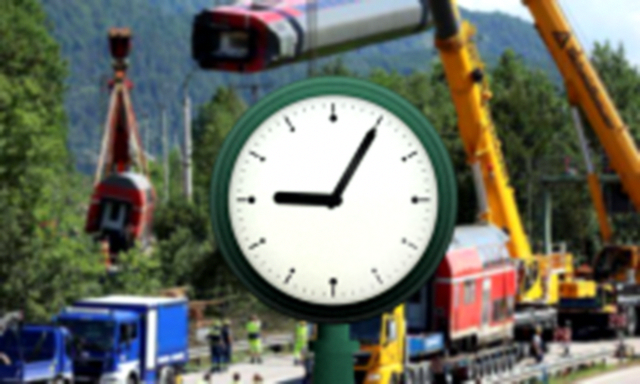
9h05
